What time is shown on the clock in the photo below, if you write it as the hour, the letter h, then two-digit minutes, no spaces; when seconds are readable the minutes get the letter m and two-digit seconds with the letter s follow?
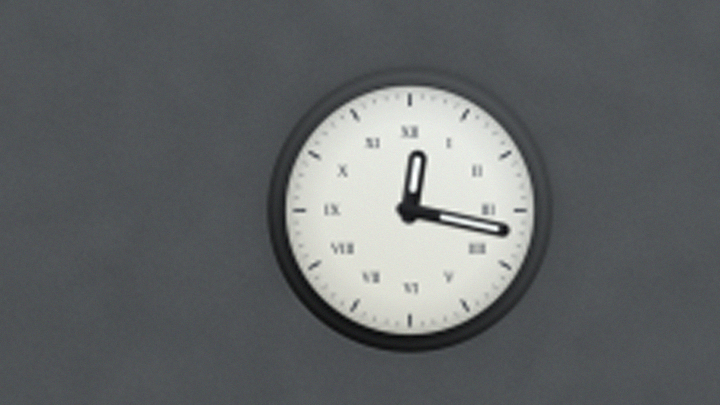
12h17
